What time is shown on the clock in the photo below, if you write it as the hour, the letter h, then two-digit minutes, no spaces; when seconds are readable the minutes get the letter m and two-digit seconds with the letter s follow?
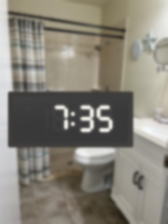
7h35
